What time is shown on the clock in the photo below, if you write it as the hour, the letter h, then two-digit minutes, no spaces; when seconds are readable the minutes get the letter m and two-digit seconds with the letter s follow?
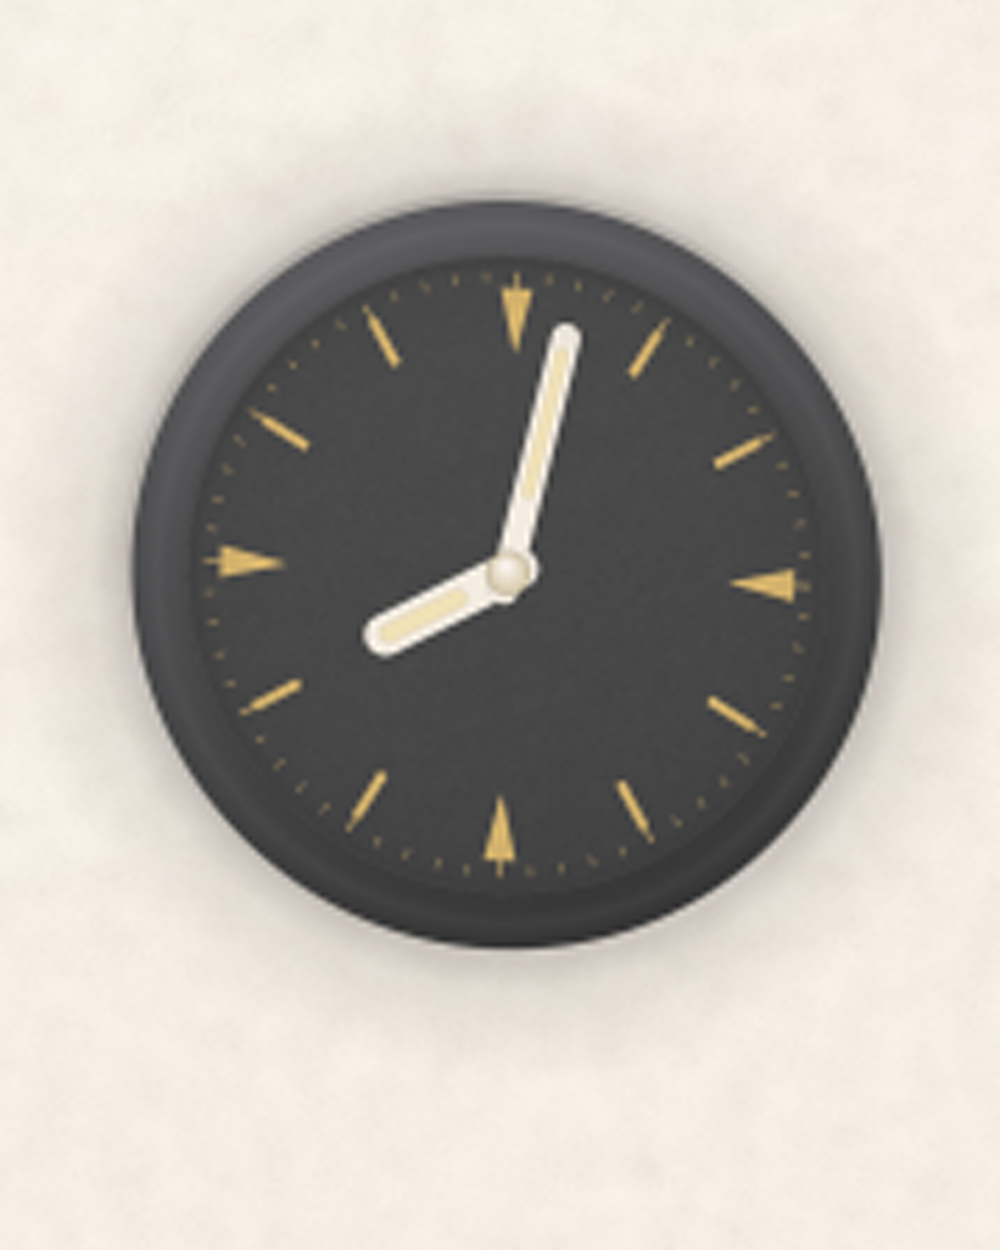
8h02
